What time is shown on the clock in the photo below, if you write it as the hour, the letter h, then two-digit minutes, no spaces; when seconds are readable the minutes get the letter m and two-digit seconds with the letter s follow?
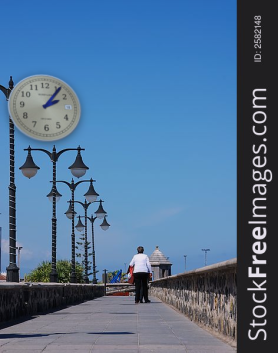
2h06
